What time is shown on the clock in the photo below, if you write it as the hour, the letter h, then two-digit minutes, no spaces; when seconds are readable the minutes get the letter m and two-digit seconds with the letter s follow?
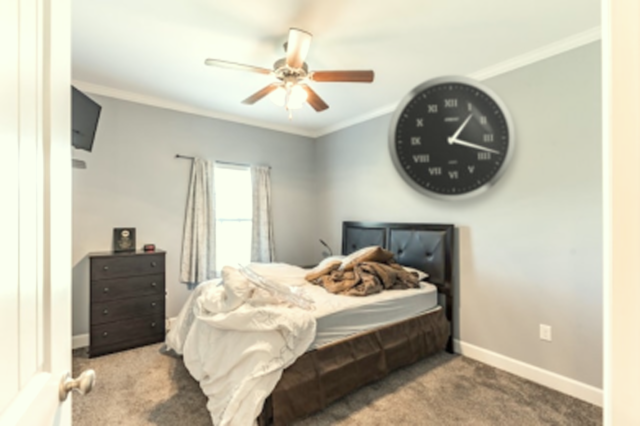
1h18
